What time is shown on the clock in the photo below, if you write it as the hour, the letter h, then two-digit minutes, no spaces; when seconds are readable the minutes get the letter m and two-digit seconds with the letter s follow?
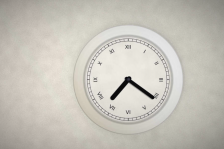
7h21
